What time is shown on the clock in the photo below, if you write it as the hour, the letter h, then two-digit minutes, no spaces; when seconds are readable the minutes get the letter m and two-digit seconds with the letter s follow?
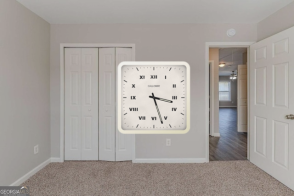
3h27
